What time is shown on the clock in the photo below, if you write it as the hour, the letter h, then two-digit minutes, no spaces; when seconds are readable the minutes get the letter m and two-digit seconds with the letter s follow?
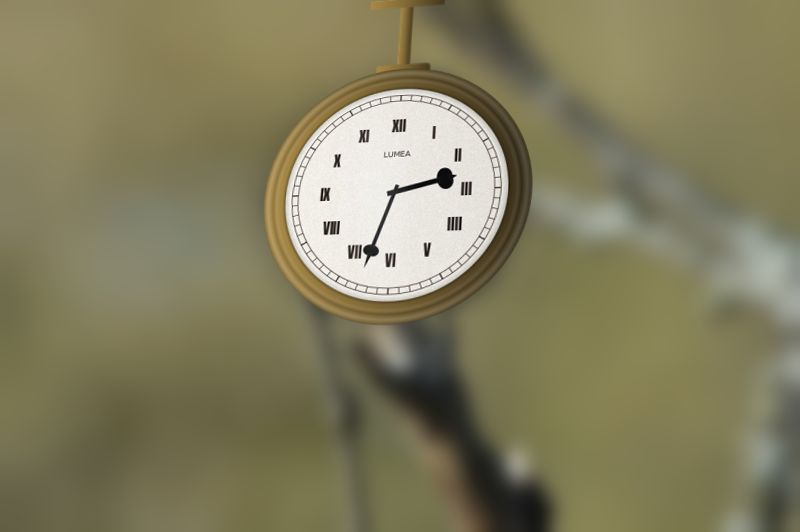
2h33
